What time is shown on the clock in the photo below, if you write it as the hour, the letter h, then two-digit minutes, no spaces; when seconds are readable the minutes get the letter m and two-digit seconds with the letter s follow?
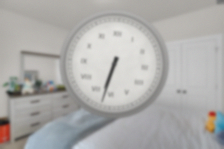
6h32
